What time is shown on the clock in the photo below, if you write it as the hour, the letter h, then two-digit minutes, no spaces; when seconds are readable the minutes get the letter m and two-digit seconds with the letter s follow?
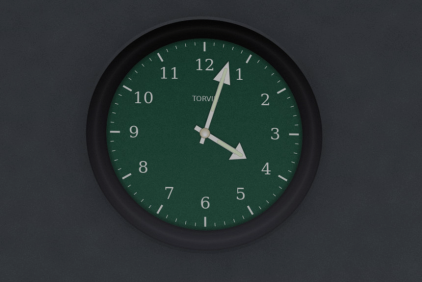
4h03
